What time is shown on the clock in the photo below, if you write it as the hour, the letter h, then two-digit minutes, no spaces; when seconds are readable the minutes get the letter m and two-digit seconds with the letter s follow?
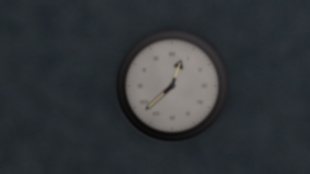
12h38
